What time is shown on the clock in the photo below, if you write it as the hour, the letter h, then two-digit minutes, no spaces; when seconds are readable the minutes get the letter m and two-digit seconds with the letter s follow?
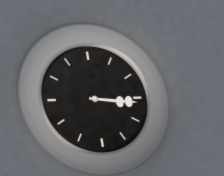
3h16
